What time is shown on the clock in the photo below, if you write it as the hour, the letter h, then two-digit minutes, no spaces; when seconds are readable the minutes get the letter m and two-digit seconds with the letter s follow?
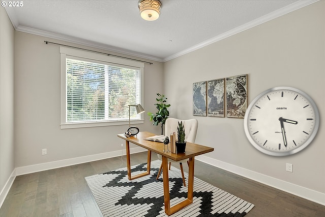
3h28
